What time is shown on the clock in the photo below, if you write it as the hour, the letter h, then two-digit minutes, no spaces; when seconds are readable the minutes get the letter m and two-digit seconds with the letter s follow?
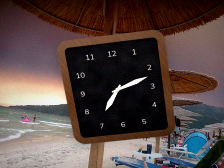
7h12
